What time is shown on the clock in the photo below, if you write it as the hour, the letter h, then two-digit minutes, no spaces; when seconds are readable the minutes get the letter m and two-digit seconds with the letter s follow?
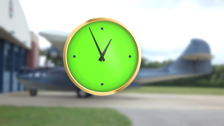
12h56
